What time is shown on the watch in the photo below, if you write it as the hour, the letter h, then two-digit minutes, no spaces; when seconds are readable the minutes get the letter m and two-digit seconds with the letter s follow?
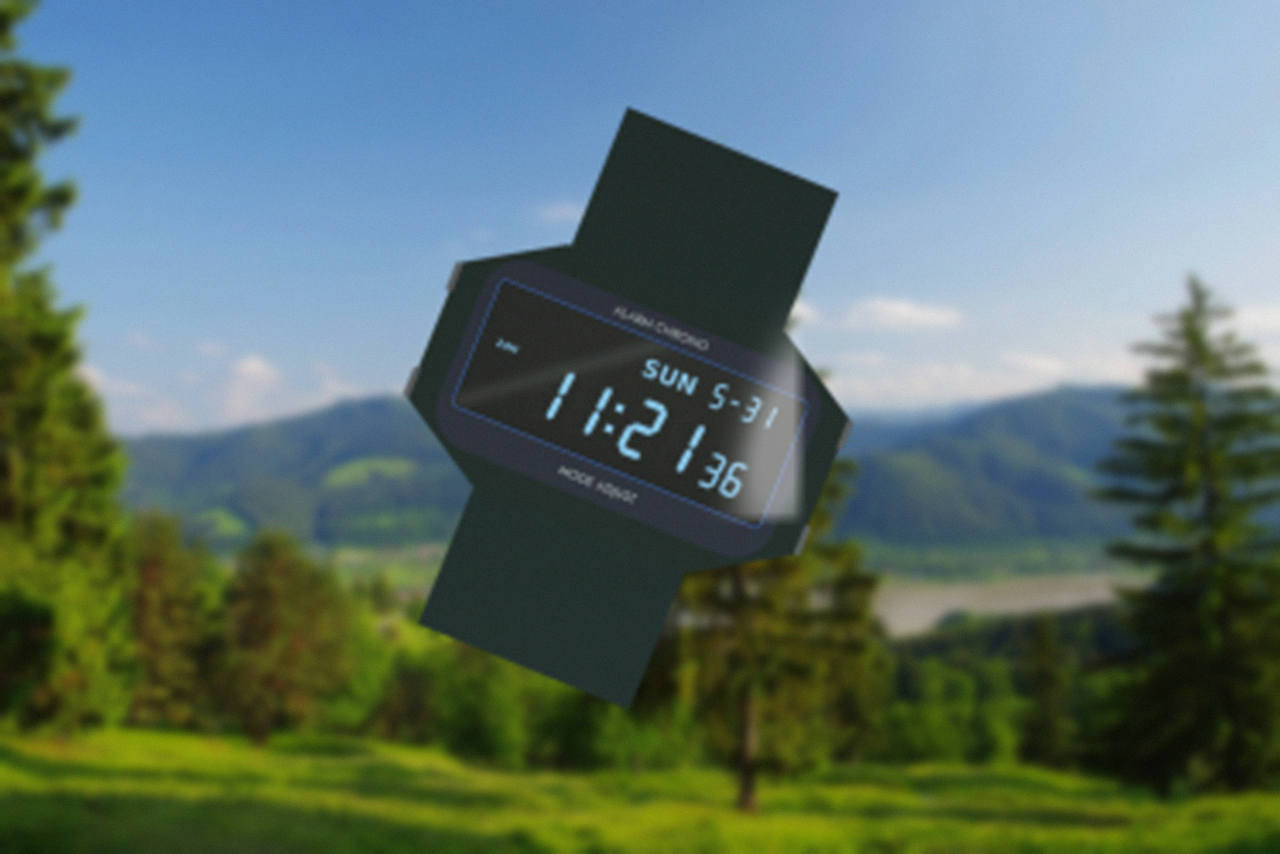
11h21m36s
